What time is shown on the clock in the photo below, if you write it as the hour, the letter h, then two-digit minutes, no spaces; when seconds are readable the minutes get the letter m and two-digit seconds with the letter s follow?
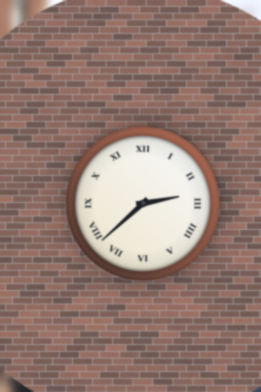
2h38
